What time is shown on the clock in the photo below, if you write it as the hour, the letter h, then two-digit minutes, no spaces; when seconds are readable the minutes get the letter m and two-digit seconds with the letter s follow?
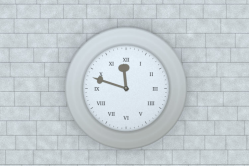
11h48
